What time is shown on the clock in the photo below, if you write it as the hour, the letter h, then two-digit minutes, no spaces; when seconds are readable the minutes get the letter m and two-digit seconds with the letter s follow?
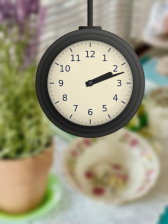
2h12
